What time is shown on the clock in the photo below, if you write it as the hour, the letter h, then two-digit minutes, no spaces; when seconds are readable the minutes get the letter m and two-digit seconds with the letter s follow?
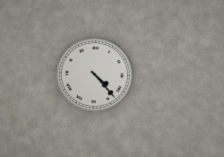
4h23
